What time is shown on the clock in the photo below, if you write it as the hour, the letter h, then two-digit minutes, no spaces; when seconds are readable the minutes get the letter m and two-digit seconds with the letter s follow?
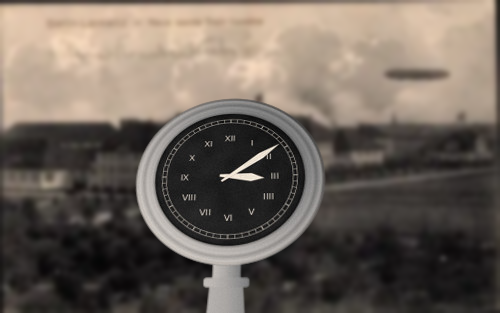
3h09
